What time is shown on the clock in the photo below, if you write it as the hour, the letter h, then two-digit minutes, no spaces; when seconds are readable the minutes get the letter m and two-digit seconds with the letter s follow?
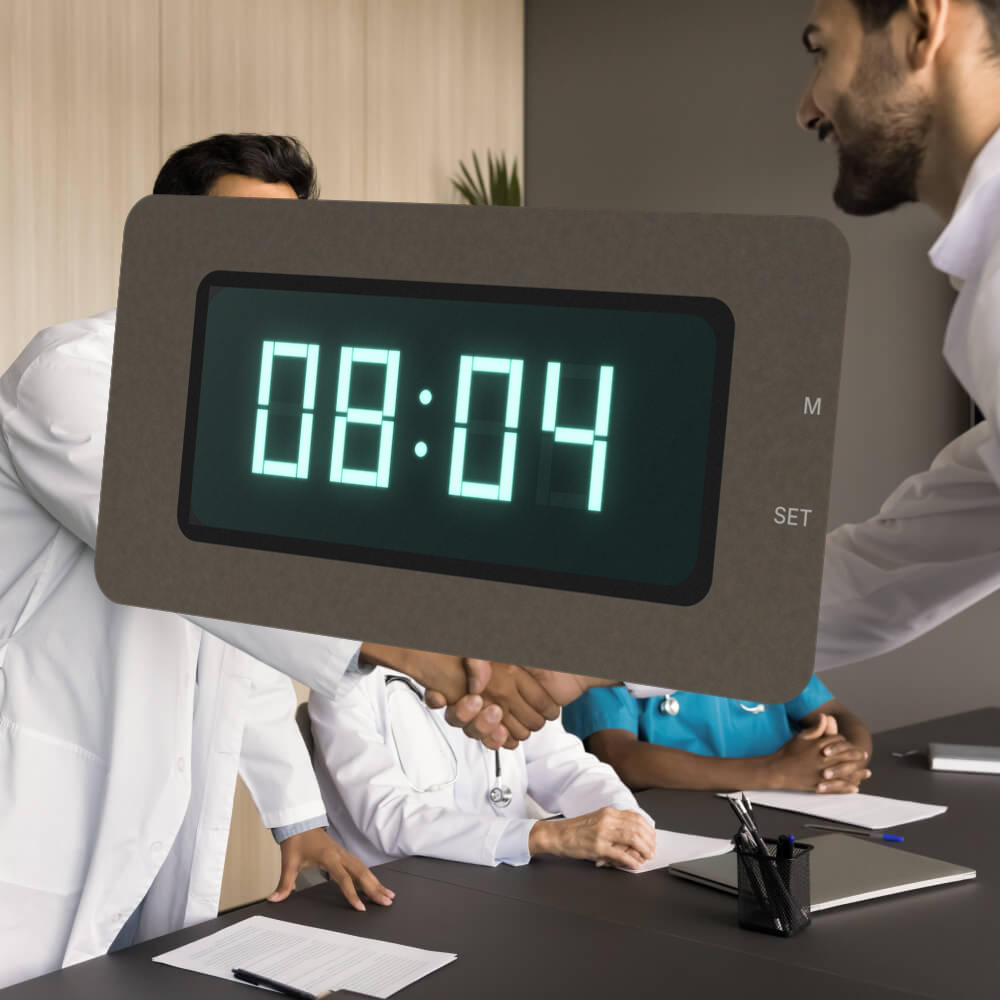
8h04
